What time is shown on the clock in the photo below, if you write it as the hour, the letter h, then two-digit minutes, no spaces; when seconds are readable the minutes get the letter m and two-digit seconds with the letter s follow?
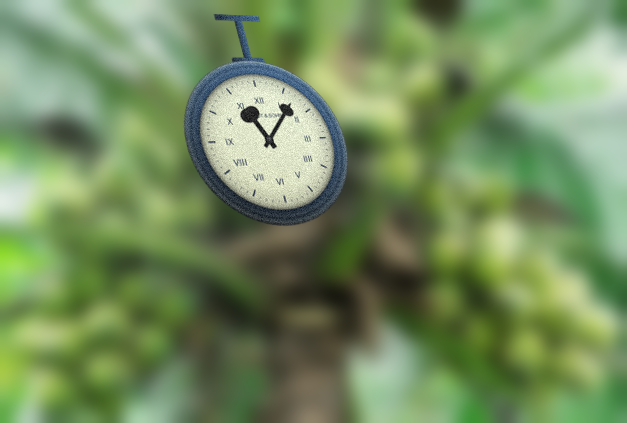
11h07
